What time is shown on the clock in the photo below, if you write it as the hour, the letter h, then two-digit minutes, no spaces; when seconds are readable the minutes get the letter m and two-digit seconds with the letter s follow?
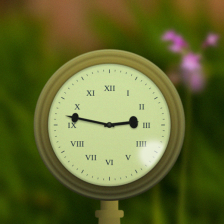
2h47
